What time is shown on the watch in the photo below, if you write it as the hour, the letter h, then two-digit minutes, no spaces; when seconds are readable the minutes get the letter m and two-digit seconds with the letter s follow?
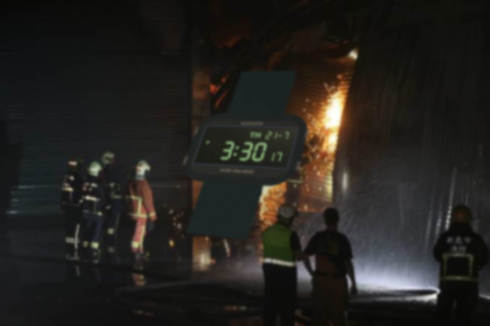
3h30
